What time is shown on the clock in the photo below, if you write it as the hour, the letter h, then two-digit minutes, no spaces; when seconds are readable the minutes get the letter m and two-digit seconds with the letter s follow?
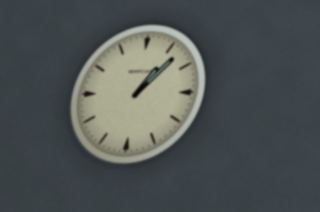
1h07
